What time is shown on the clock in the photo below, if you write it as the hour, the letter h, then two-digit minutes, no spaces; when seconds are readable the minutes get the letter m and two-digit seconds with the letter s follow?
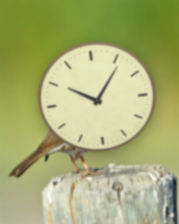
10h06
